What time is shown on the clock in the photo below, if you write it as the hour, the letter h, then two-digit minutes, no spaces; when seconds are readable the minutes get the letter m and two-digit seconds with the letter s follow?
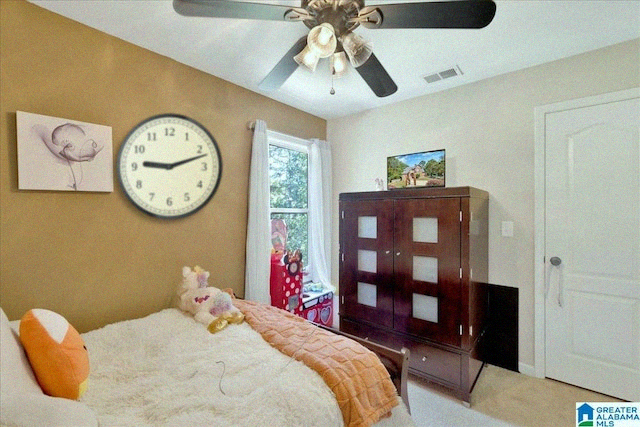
9h12
